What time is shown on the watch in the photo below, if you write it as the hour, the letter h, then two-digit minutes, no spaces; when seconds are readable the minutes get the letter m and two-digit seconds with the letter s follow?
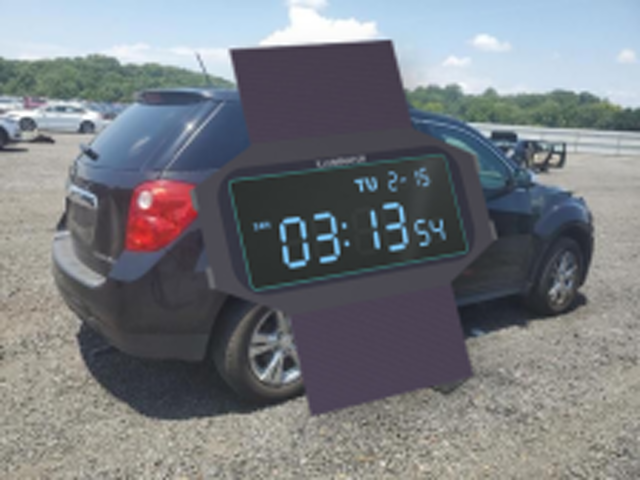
3h13m54s
